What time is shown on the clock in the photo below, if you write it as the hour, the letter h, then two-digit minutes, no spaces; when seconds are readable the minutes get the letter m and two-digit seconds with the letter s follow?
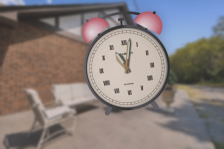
11h02
